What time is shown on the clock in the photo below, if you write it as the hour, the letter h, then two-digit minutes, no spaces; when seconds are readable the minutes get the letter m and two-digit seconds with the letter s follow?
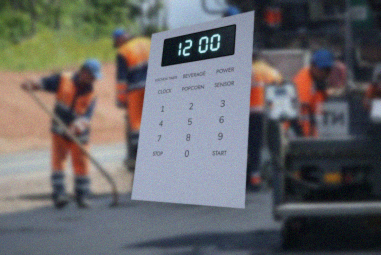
12h00
